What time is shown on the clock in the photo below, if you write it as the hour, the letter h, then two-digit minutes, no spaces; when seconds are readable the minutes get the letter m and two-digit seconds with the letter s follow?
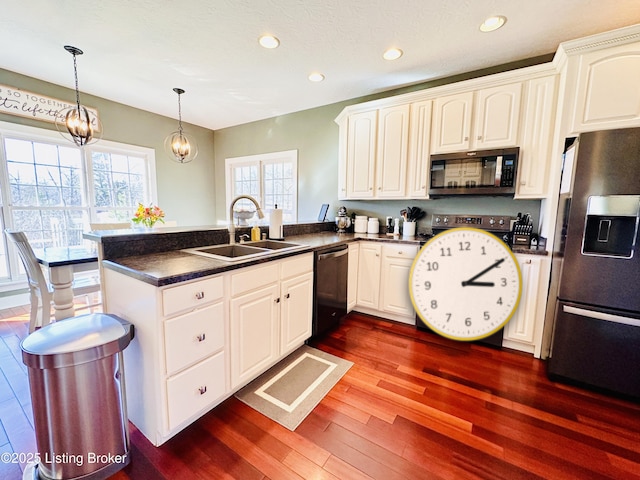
3h10
